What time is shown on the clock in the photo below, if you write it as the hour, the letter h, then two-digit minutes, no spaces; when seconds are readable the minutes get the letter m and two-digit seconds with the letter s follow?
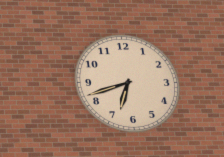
6h42
